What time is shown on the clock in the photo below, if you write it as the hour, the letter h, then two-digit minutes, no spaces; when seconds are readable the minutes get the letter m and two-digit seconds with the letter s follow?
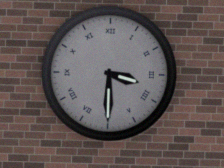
3h30
